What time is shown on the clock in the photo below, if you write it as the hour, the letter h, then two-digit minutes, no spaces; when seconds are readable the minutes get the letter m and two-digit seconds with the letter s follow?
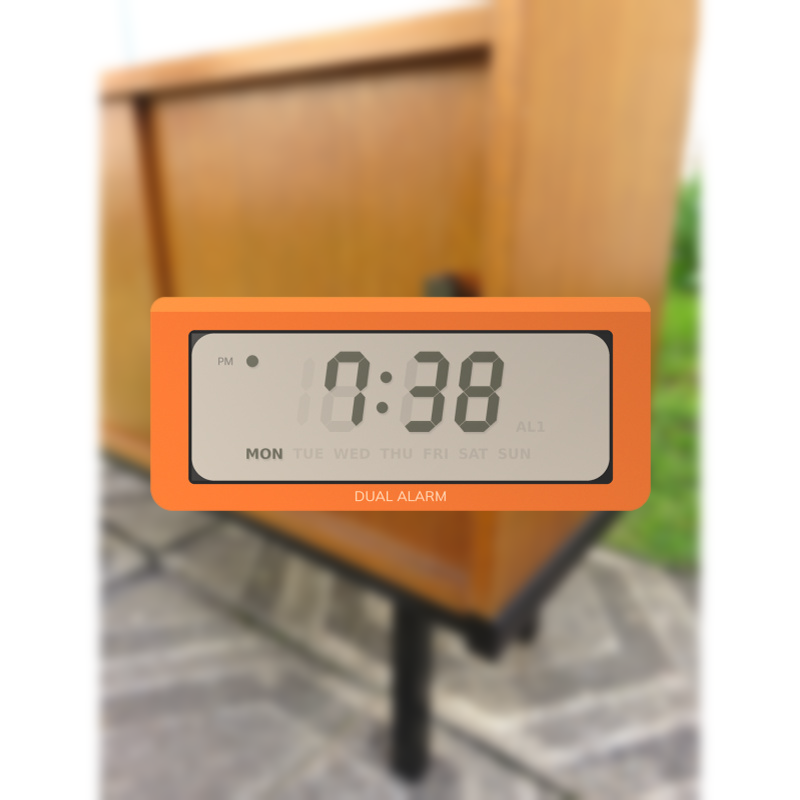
7h38
